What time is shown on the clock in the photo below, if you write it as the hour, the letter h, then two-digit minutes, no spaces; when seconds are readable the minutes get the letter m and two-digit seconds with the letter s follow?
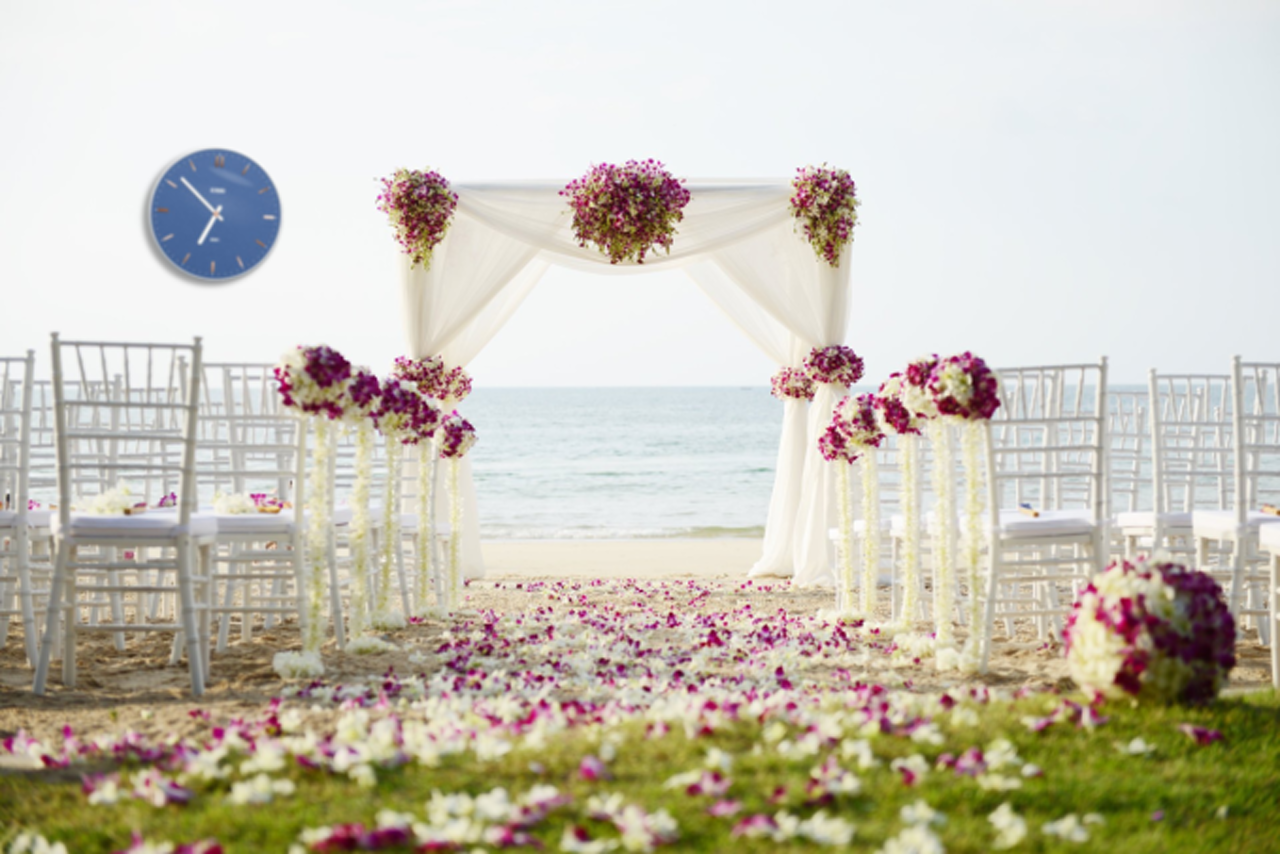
6h52
